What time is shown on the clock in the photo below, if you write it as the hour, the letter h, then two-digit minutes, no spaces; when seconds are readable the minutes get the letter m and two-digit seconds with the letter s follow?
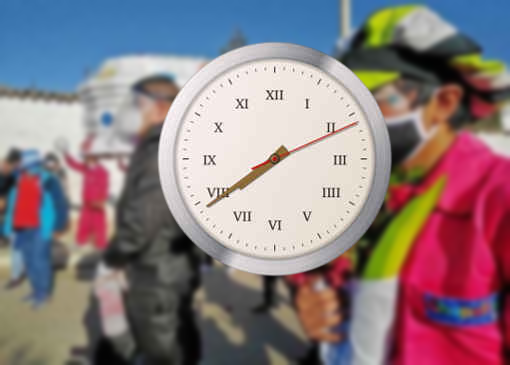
7h39m11s
